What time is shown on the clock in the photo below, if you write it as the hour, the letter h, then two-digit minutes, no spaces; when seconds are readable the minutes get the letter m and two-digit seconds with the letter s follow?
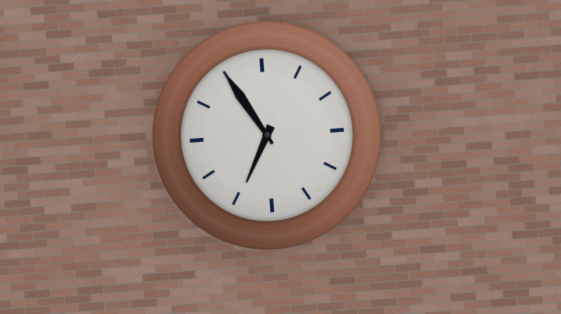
6h55
